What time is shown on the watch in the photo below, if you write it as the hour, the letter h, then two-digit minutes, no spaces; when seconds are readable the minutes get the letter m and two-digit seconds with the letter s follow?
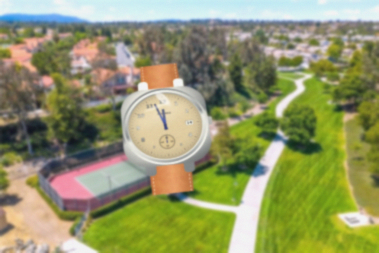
11h57
